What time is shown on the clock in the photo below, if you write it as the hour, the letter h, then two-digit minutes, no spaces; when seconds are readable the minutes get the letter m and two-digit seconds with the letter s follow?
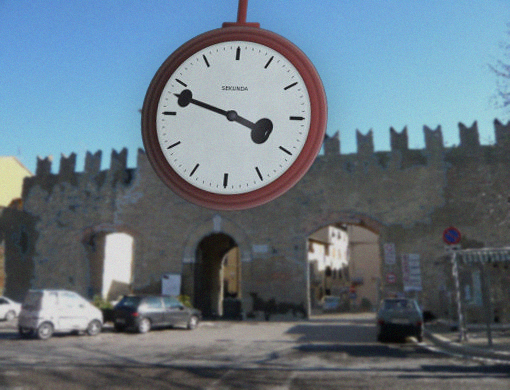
3h48
